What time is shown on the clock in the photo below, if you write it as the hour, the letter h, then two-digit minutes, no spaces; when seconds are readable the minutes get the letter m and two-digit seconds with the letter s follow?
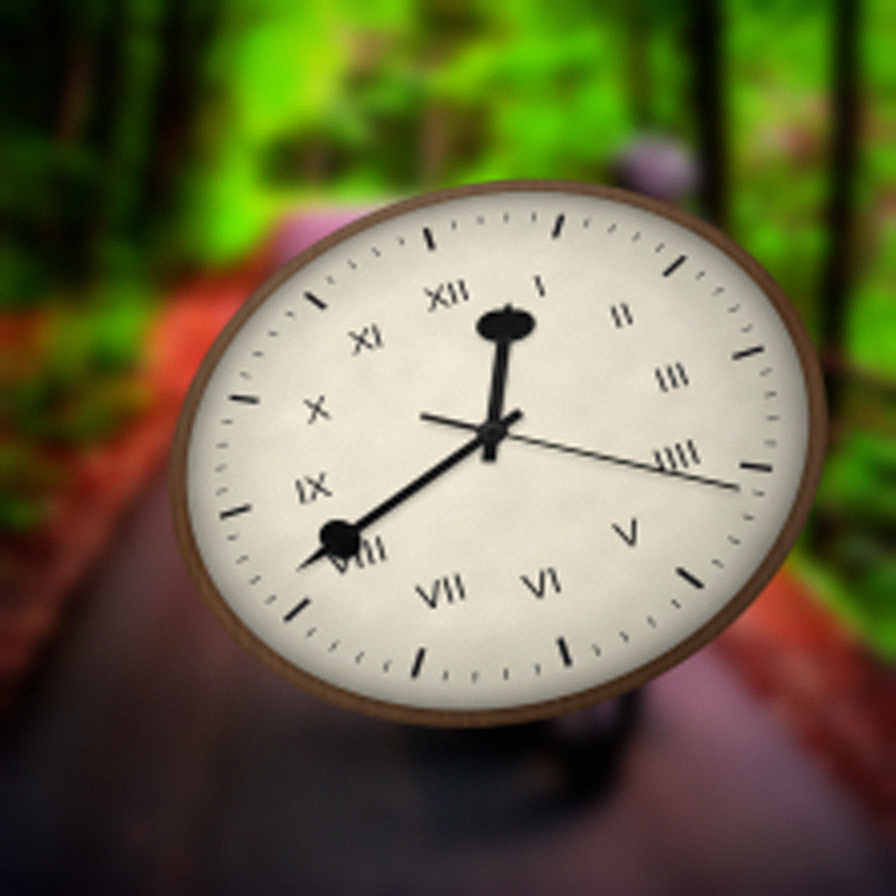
12h41m21s
